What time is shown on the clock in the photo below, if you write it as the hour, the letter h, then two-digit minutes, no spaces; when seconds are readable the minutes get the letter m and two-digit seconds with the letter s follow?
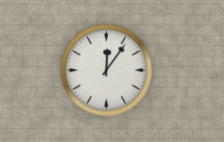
12h06
